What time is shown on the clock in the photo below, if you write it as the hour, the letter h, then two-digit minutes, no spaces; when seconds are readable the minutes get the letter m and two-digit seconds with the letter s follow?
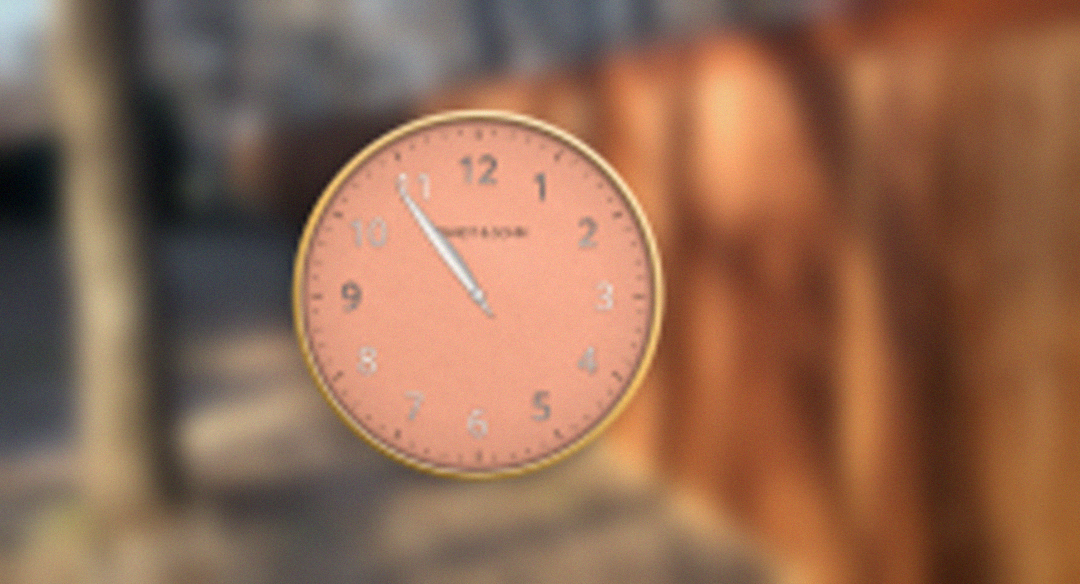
10h54
